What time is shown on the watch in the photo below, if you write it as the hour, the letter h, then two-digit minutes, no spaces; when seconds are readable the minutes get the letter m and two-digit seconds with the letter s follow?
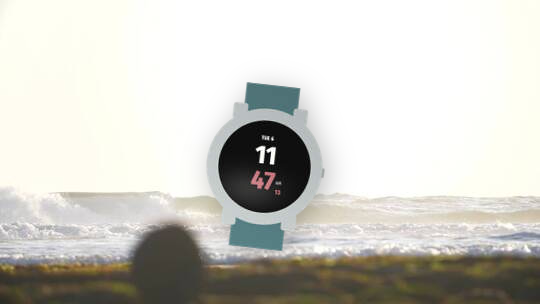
11h47
